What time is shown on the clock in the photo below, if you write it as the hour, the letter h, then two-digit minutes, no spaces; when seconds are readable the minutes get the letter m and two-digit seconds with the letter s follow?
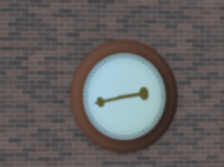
2h43
